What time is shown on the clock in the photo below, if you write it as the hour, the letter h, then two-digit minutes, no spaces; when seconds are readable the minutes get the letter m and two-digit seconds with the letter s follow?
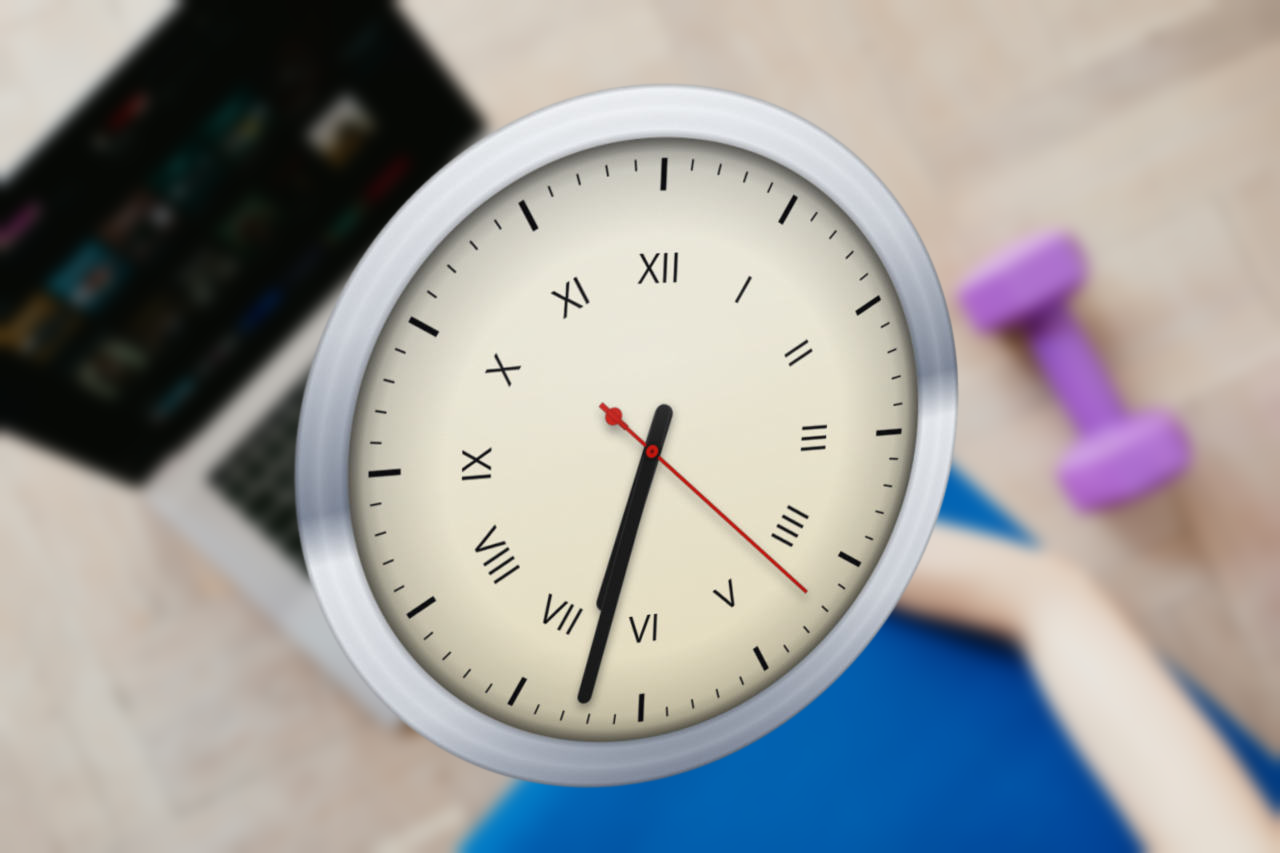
6h32m22s
